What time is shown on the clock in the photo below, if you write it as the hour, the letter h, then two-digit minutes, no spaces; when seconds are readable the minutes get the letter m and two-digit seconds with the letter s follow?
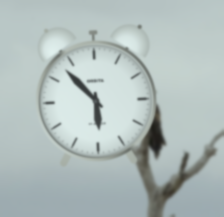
5h53
